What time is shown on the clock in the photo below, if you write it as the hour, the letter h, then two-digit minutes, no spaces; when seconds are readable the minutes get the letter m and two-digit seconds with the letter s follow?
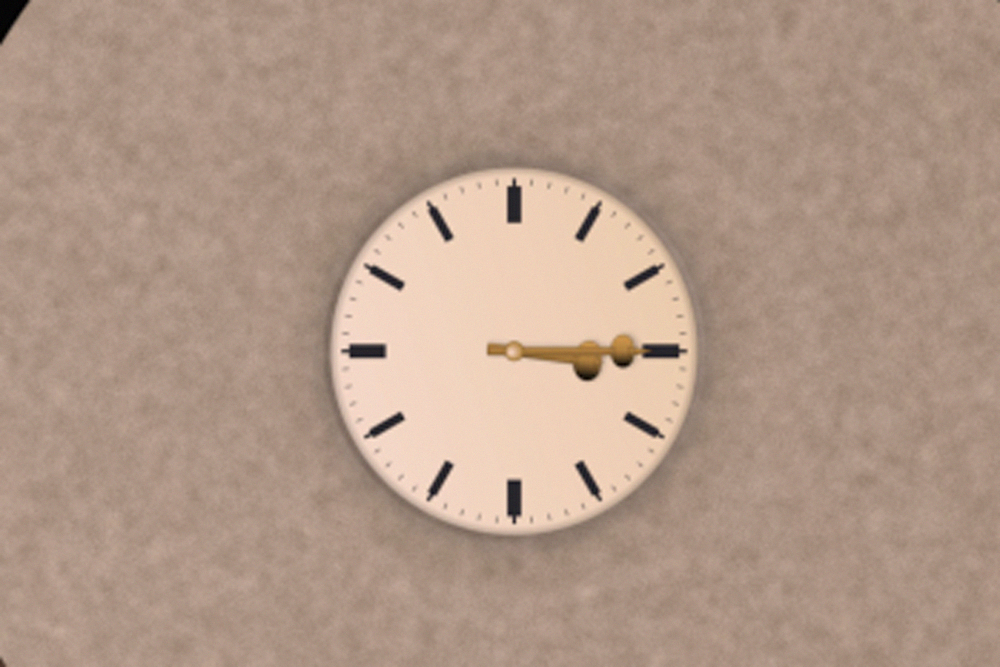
3h15
